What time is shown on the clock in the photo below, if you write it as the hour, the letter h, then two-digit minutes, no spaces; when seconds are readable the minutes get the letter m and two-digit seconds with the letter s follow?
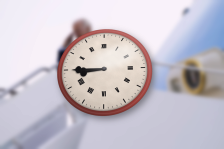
8h45
